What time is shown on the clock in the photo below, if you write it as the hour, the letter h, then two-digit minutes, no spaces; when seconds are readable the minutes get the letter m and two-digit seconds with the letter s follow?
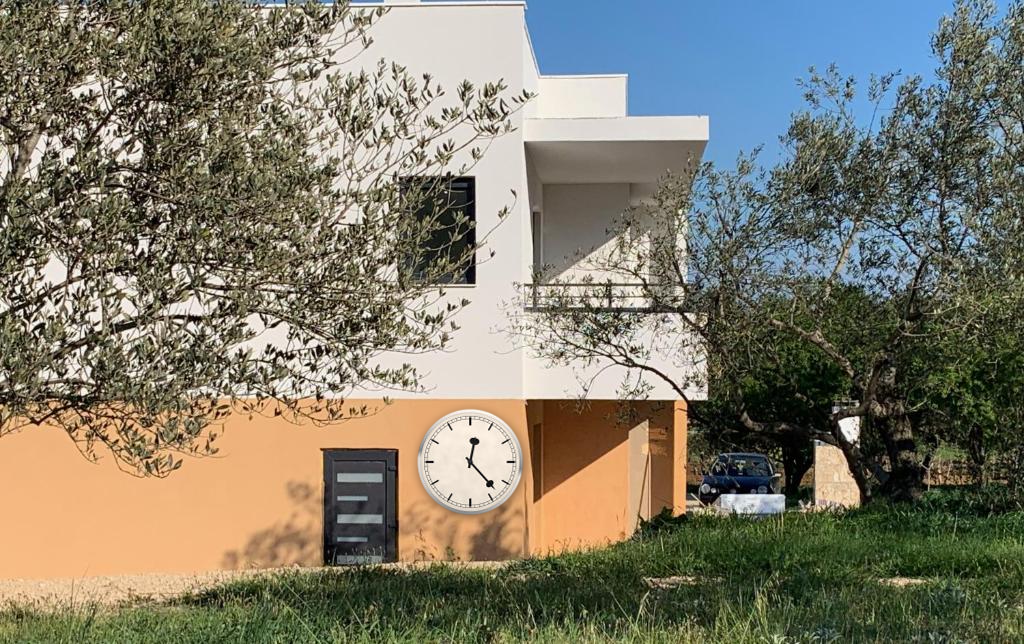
12h23
